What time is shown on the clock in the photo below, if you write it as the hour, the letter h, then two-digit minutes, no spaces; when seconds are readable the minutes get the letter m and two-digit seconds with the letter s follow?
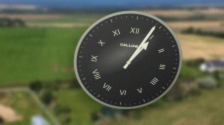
1h04
